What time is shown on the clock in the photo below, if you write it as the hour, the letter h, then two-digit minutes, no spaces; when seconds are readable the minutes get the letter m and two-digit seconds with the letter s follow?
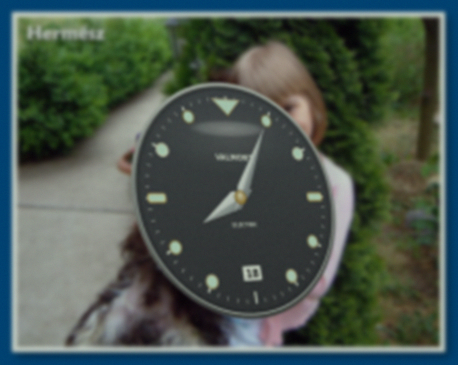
8h05
